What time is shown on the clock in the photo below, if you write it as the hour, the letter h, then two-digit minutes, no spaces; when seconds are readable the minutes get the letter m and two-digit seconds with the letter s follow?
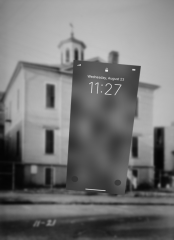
11h27
